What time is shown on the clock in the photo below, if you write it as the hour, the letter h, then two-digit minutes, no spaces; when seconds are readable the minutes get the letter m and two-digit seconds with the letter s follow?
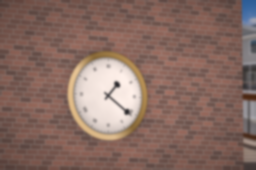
1h21
